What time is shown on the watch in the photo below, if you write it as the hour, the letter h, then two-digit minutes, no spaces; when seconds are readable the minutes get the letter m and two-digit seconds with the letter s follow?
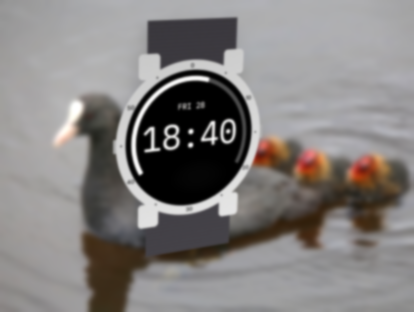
18h40
